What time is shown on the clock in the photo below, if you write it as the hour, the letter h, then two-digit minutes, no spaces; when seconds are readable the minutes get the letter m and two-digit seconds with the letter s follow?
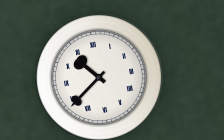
10h39
